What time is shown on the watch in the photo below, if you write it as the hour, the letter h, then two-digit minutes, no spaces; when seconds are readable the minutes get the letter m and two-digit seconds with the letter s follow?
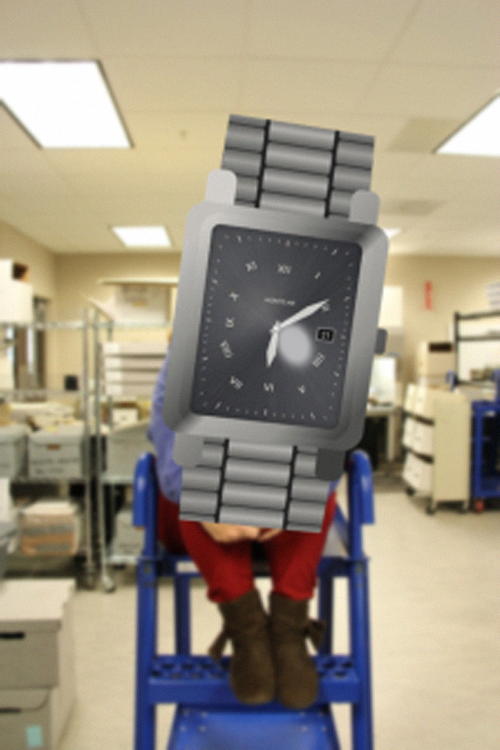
6h09
